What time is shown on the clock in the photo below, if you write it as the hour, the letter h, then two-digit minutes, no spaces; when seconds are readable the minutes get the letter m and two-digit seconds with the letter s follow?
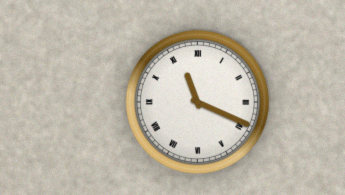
11h19
